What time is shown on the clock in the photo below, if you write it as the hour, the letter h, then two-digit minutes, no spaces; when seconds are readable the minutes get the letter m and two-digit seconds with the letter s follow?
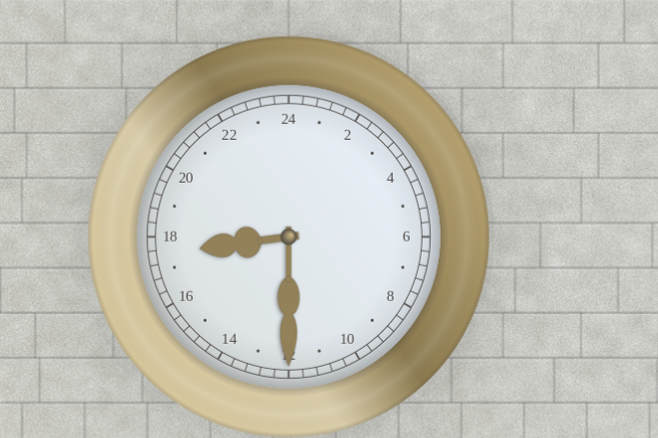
17h30
